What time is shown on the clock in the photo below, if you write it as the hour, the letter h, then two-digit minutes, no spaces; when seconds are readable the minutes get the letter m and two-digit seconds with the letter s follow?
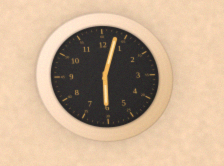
6h03
